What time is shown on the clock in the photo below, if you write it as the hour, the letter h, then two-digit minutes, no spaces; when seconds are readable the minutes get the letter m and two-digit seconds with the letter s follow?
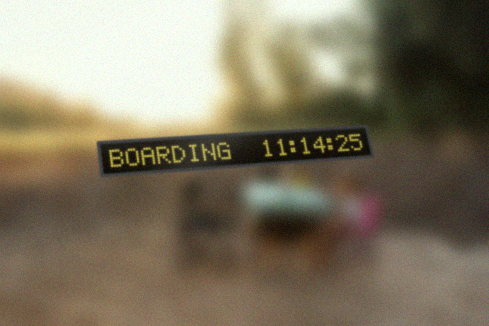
11h14m25s
